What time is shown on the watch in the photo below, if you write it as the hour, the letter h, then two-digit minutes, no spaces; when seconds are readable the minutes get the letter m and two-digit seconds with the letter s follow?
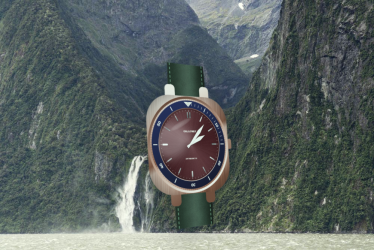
2h07
